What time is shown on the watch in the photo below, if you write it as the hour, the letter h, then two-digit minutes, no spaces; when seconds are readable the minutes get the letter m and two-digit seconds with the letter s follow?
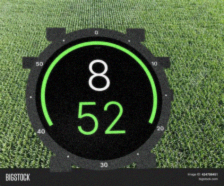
8h52
